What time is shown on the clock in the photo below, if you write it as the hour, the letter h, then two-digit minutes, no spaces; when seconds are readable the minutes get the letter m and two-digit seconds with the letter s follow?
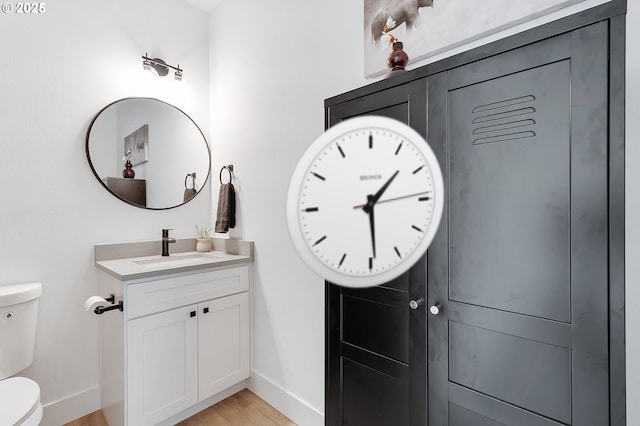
1h29m14s
